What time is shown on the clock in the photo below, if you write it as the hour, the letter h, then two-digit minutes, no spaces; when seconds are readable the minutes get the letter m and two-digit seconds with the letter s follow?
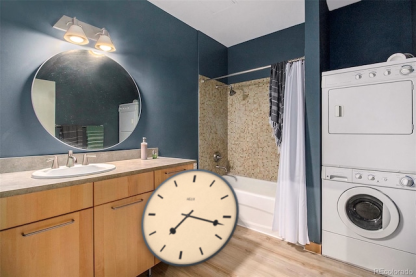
7h17
